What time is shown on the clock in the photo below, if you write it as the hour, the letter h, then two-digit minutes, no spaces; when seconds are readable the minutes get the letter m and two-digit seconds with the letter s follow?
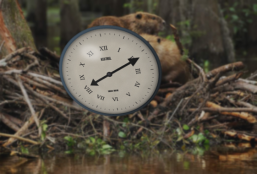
8h11
